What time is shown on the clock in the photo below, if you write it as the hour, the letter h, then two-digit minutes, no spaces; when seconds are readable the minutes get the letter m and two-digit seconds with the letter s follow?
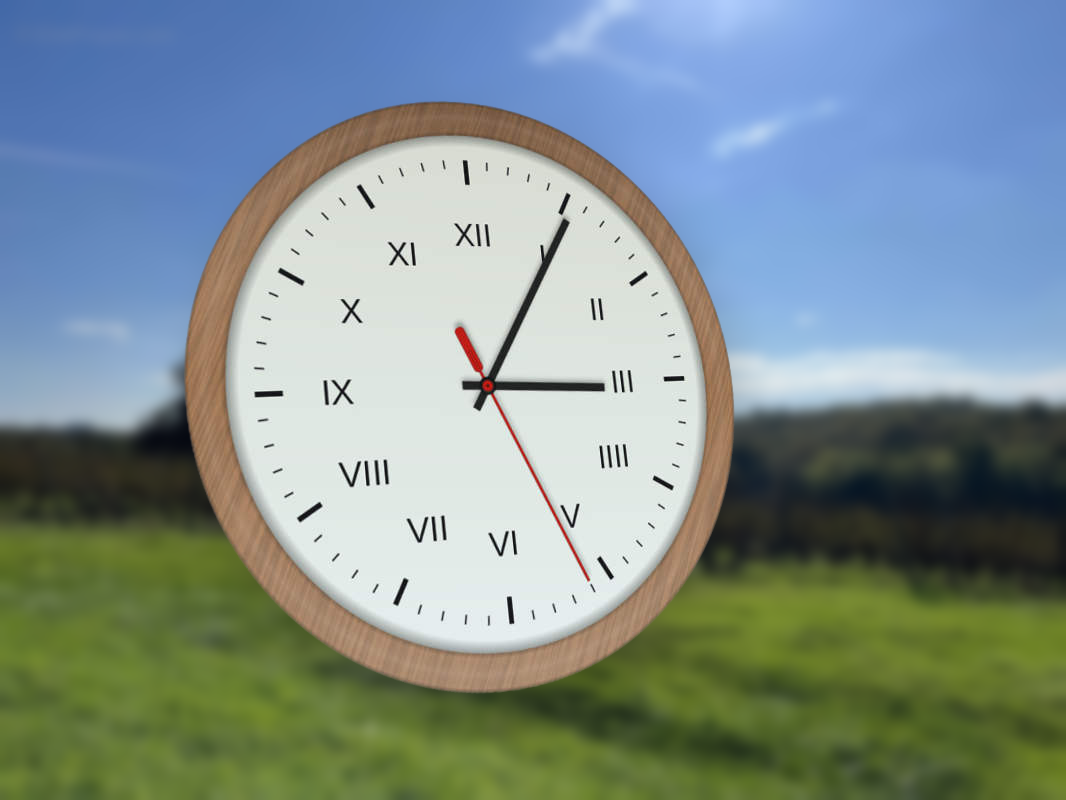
3h05m26s
